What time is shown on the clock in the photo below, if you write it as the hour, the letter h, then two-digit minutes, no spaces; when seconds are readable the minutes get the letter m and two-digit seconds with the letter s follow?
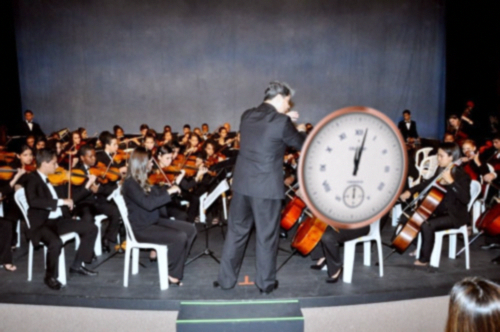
12h02
